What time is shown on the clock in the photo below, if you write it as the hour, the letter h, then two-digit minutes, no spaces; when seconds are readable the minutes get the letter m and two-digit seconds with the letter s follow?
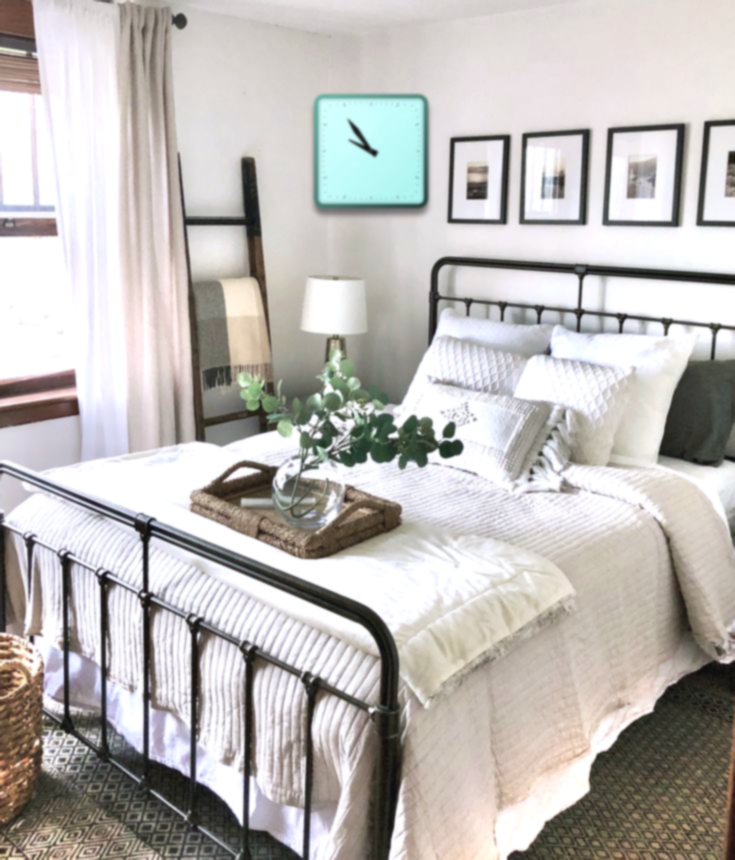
9h54
